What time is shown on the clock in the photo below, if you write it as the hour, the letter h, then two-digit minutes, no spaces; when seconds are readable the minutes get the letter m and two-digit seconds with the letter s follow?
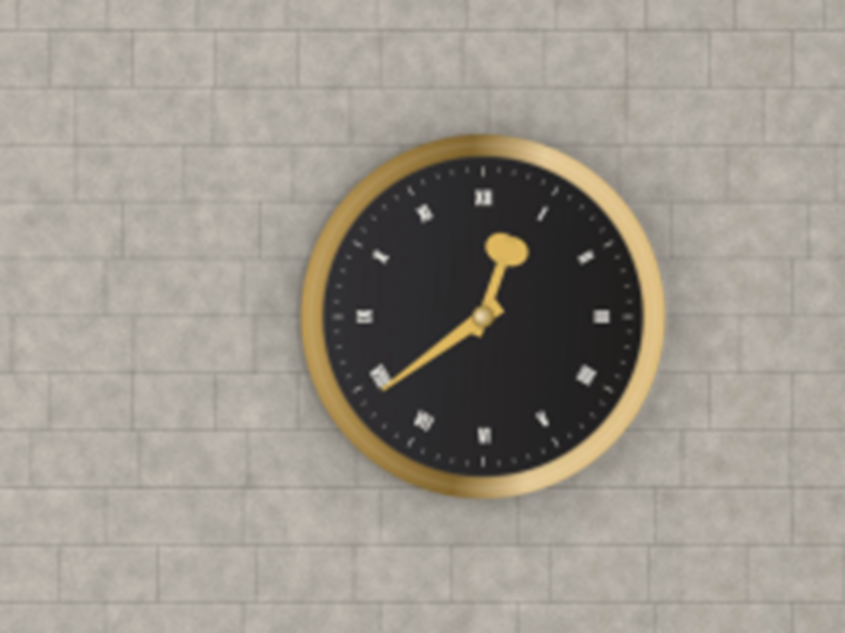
12h39
